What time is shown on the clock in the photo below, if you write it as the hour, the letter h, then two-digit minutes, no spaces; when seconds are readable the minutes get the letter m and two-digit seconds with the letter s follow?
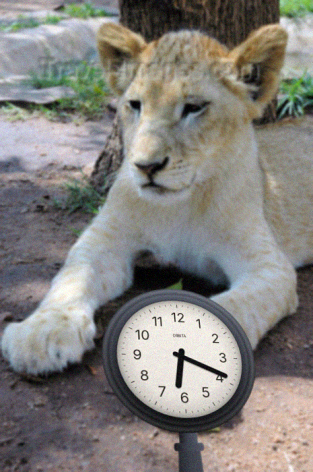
6h19
